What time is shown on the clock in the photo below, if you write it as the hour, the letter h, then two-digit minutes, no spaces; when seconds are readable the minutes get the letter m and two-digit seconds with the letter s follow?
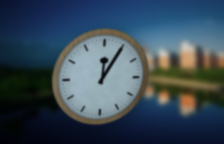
12h05
